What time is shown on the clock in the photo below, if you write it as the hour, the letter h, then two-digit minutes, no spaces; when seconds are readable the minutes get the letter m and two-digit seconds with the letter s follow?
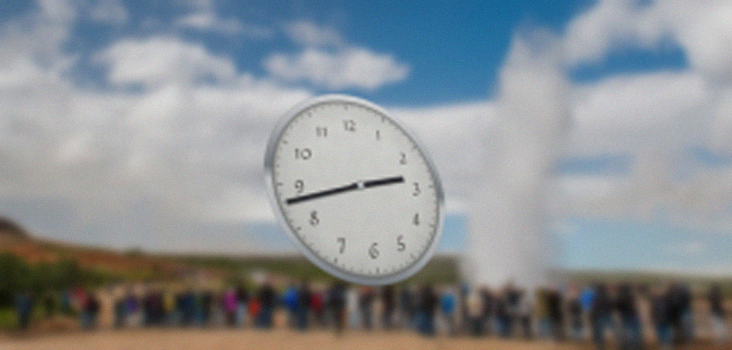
2h43
